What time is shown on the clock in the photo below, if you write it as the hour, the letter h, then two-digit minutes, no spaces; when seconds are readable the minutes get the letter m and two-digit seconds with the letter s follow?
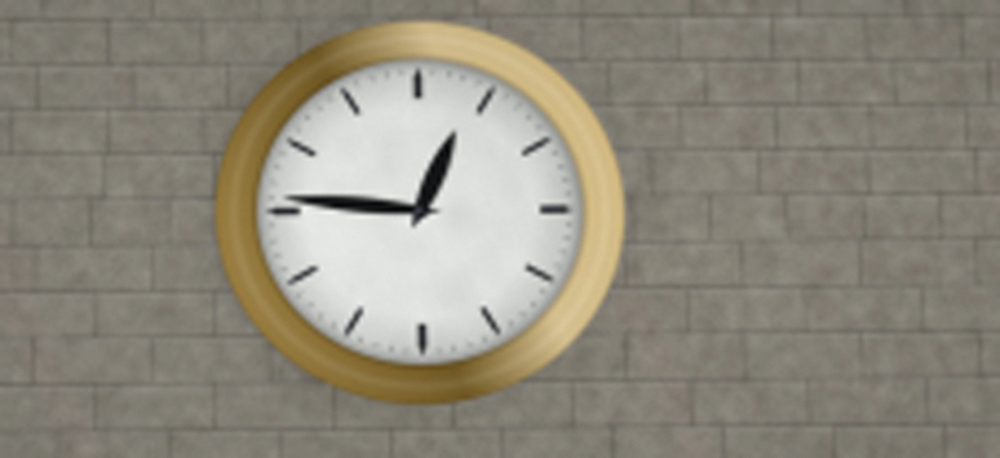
12h46
